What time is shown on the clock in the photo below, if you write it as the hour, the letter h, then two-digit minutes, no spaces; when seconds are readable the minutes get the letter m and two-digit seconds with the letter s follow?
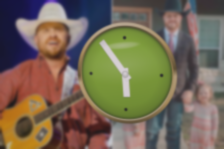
5h54
